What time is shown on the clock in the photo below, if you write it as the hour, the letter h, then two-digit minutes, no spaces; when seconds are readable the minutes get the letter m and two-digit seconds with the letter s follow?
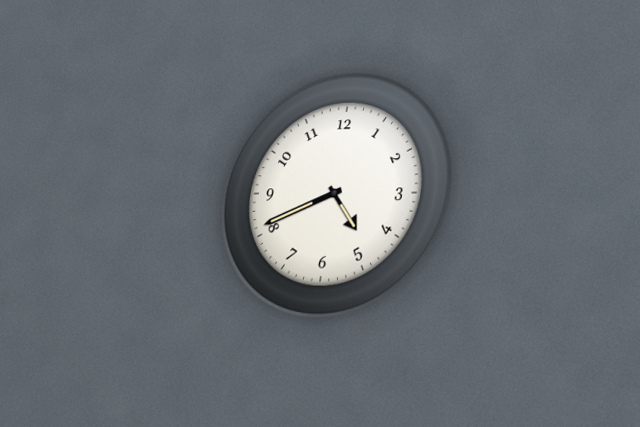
4h41
